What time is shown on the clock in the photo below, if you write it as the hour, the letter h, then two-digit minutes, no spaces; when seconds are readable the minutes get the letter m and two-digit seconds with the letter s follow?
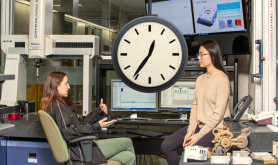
12h36
